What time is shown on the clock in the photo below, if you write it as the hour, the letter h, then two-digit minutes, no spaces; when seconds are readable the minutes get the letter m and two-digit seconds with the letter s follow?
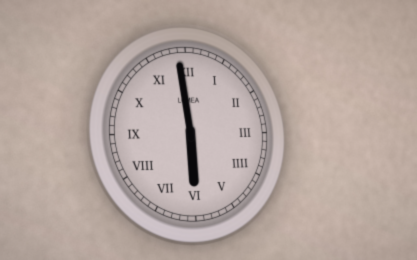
5h59
